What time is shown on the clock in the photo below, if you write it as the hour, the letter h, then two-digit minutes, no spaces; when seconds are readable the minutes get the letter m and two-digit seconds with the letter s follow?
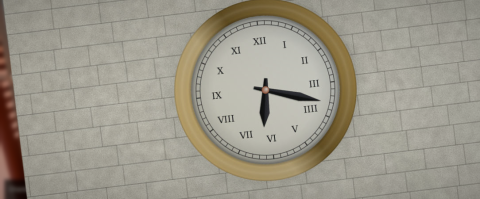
6h18
